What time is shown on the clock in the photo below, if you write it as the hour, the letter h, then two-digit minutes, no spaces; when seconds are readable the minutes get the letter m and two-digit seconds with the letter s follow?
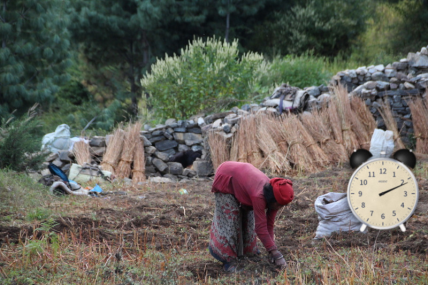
2h11
